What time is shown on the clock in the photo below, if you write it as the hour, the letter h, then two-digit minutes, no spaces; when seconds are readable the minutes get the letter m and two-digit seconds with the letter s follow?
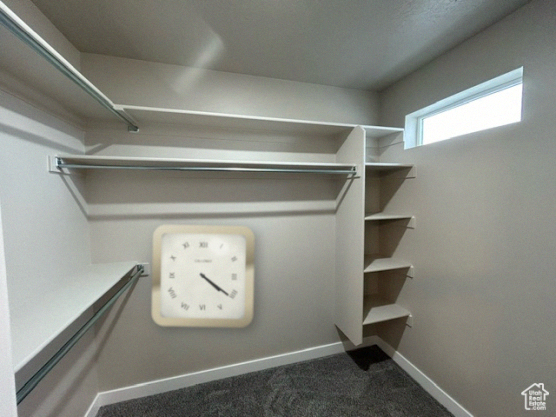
4h21
